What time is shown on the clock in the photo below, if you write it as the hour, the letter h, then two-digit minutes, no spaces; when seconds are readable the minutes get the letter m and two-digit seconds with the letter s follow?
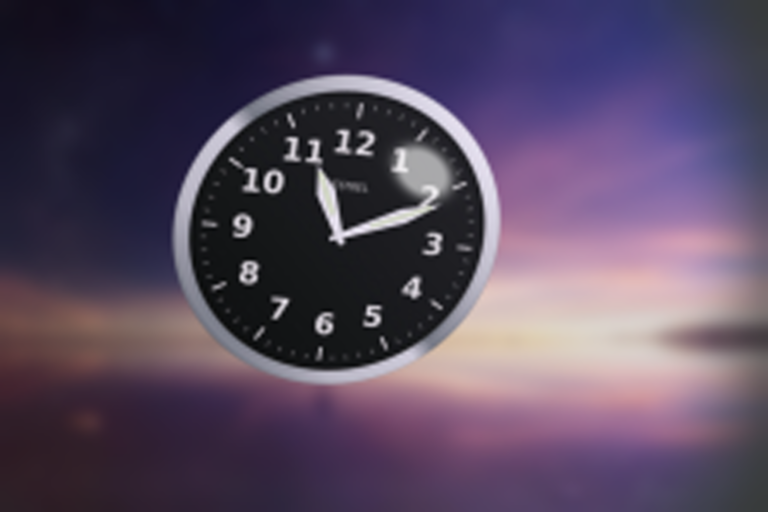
11h11
